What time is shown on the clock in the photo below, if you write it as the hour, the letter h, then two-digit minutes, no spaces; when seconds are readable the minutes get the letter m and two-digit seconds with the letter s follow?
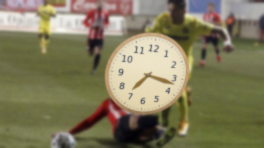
7h17
